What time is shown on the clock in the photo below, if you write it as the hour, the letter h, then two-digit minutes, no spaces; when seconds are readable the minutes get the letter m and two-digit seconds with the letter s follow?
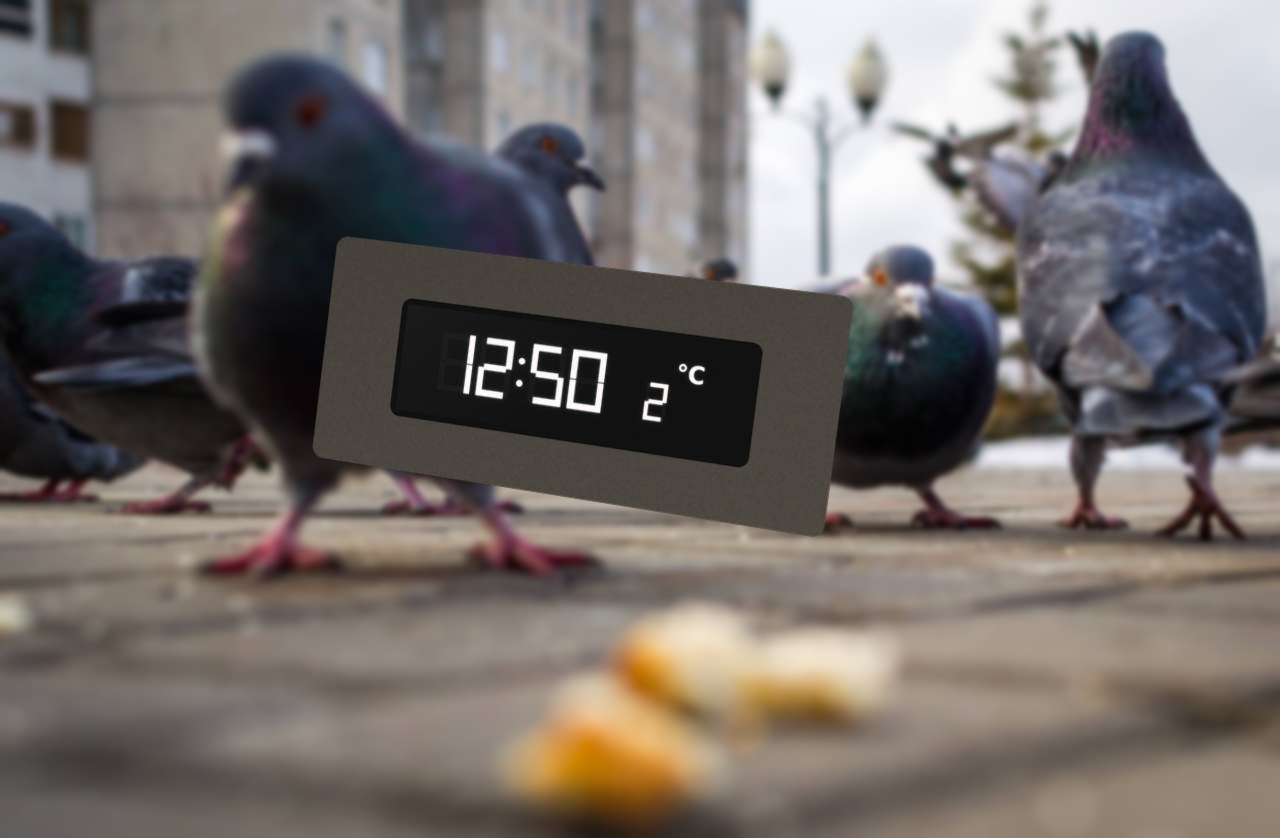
12h50
